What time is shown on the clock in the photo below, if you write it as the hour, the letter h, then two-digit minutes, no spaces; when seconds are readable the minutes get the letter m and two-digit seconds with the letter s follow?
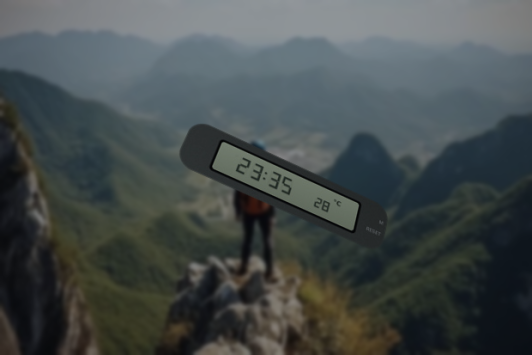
23h35
